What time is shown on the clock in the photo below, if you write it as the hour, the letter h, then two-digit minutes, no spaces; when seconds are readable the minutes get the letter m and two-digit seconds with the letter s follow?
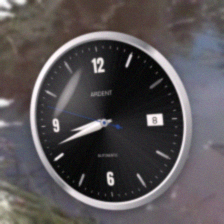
8h41m48s
